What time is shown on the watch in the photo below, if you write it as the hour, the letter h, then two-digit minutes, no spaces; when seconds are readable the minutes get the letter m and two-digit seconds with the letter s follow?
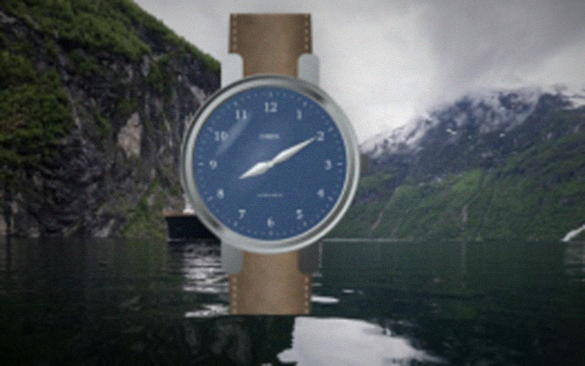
8h10
